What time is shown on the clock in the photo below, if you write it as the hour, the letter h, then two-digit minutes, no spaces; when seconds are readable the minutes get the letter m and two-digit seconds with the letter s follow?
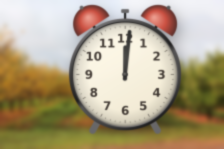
12h01
